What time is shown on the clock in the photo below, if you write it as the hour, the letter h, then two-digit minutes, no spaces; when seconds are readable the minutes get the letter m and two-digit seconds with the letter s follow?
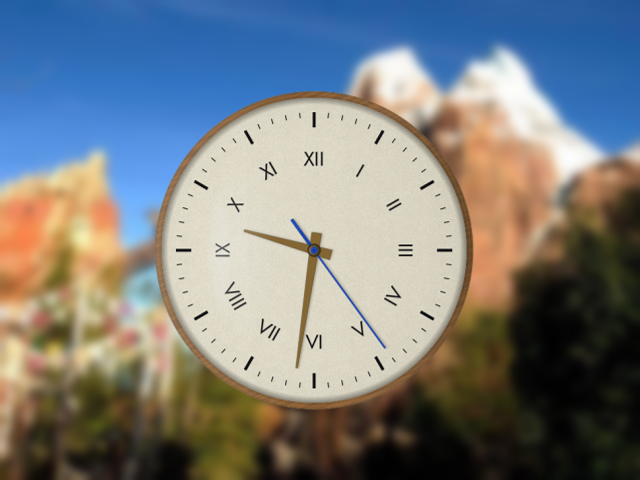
9h31m24s
